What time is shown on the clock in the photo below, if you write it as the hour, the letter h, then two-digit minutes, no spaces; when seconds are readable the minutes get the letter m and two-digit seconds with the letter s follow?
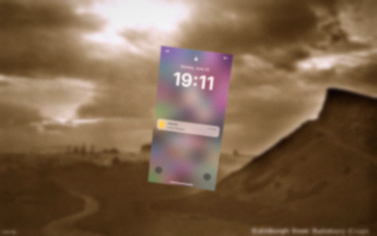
19h11
